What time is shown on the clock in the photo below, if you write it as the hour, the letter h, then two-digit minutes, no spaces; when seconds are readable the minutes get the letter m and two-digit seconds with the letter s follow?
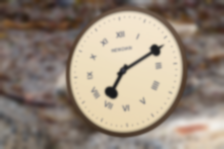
7h11
